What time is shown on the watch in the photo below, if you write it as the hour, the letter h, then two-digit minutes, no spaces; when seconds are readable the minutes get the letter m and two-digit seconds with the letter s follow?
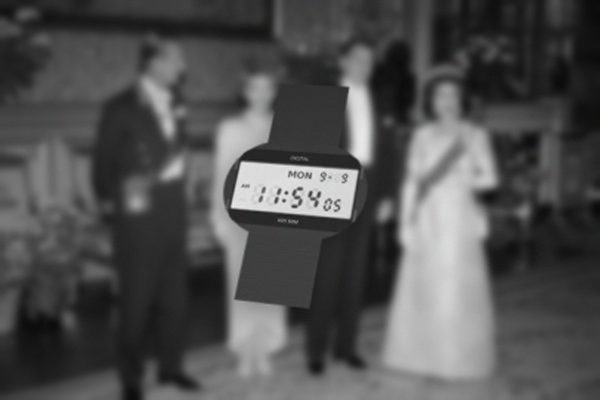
11h54m05s
